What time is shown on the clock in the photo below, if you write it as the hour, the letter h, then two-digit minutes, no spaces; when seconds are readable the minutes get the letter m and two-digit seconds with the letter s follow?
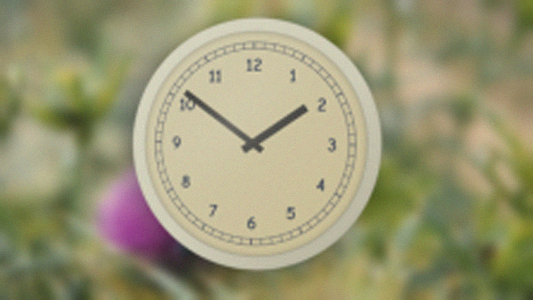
1h51
